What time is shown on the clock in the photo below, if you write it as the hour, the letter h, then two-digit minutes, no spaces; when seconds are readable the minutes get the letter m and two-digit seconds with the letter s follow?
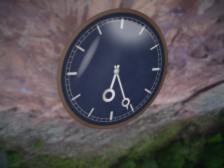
6h26
